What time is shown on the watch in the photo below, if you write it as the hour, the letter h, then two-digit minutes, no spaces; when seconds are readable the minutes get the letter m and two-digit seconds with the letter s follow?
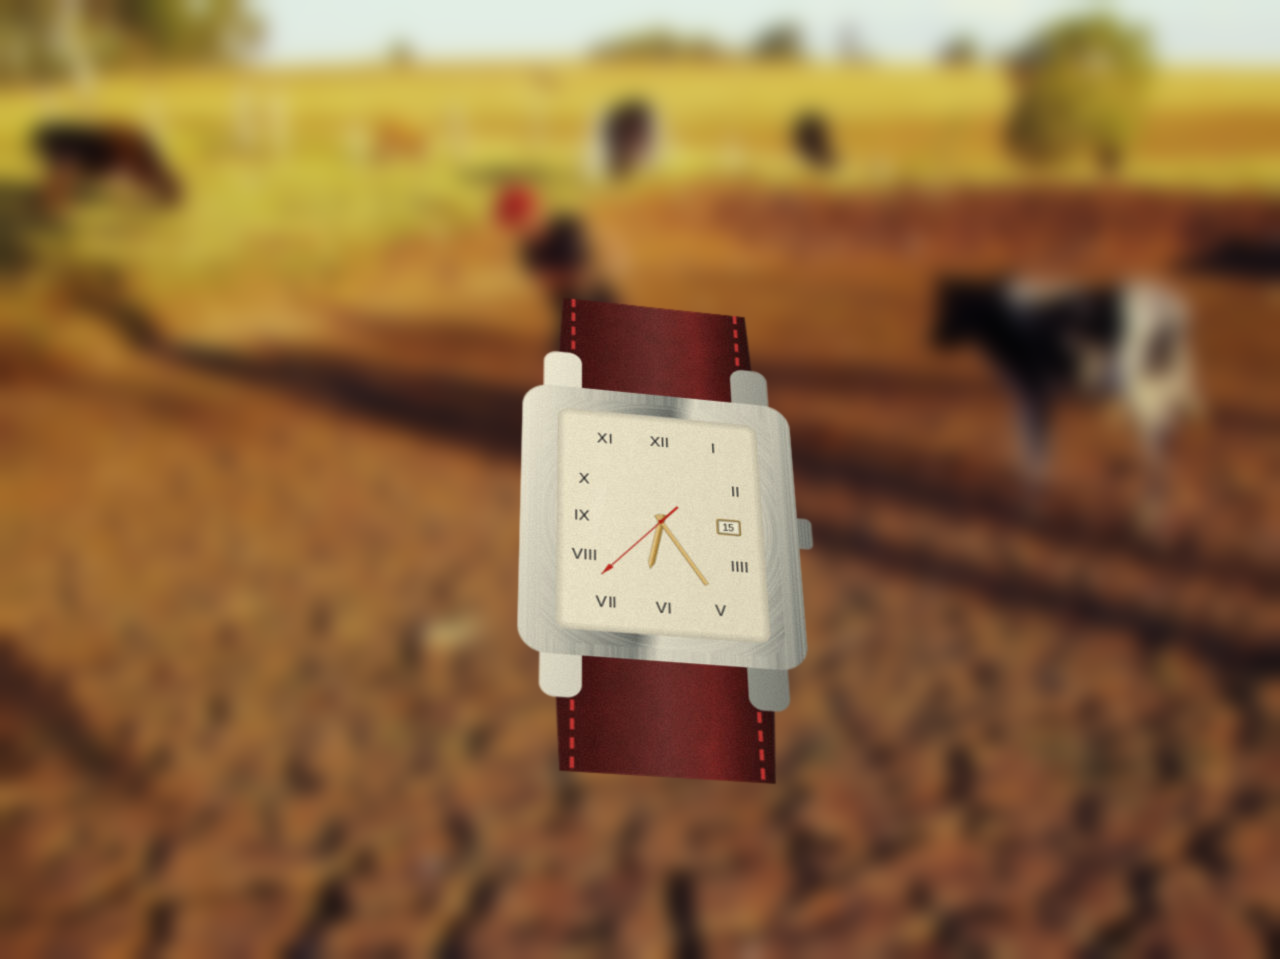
6h24m37s
